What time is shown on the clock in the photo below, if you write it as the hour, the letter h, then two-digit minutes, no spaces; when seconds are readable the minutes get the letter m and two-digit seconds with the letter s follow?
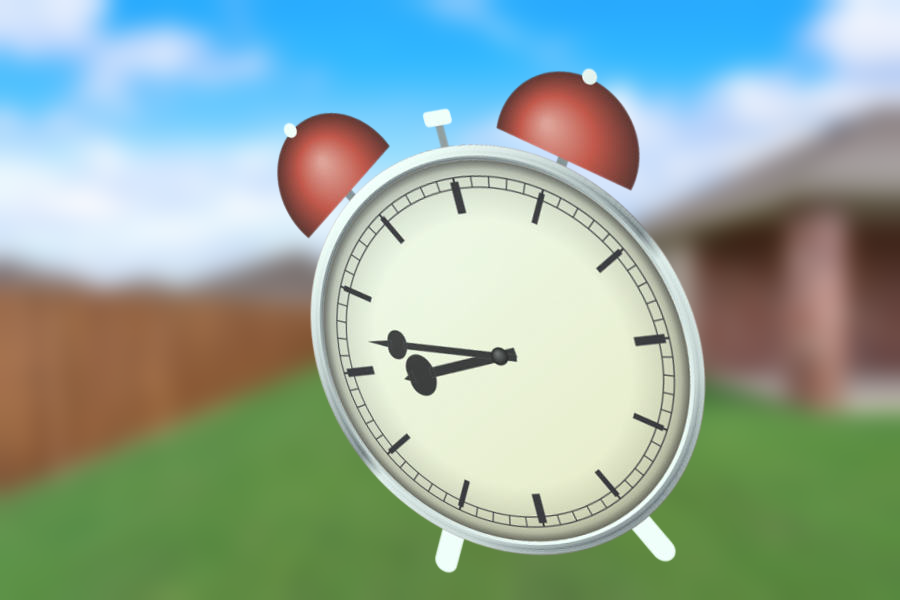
8h47
